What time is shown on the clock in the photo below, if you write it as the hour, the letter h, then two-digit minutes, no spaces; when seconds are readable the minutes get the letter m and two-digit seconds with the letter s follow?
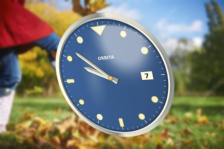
9h52
